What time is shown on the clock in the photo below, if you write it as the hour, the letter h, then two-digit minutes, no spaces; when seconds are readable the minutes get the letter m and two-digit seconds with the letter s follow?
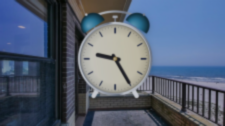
9h25
